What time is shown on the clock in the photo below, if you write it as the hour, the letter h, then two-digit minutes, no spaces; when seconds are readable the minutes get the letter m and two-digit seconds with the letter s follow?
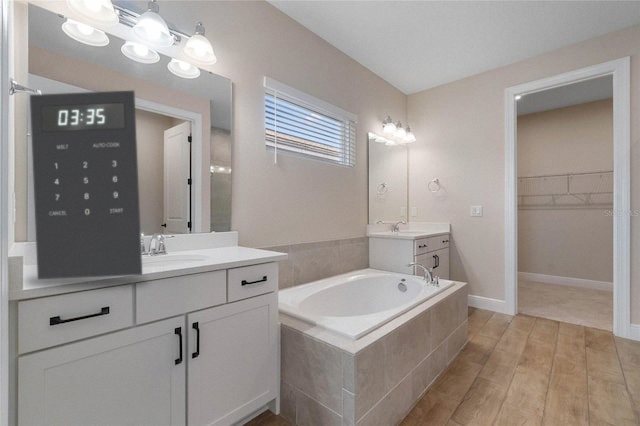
3h35
